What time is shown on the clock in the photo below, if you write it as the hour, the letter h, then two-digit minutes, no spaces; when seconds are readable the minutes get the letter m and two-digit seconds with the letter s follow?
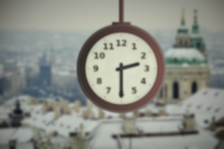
2h30
